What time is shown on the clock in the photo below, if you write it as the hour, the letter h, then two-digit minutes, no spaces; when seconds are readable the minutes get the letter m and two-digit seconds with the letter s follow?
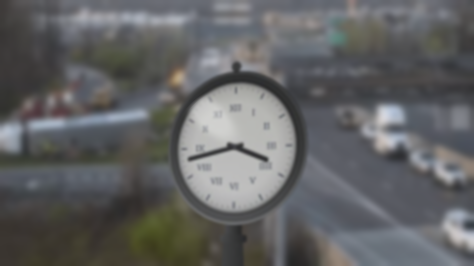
3h43
